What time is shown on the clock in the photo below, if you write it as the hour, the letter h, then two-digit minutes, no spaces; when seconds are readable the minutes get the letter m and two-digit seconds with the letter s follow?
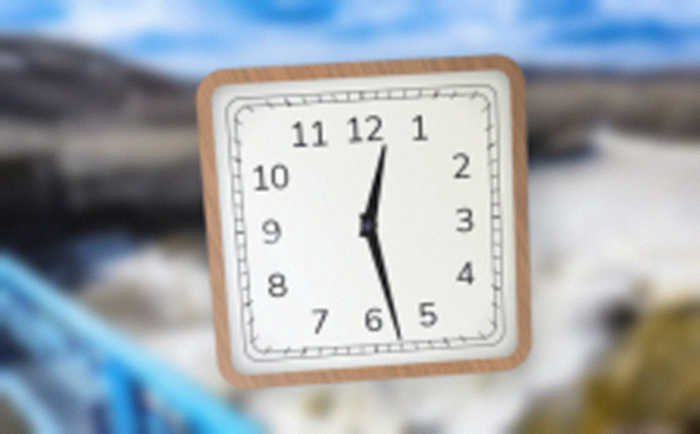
12h28
